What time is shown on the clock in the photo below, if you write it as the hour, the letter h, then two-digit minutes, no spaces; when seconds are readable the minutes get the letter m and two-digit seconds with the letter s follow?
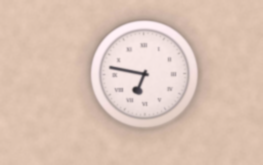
6h47
